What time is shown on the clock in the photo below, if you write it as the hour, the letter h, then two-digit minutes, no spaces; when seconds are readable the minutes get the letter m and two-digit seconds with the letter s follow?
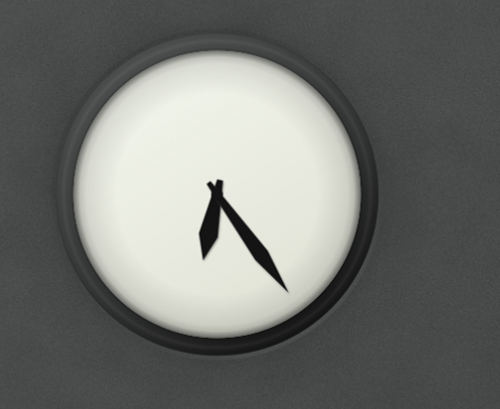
6h24
